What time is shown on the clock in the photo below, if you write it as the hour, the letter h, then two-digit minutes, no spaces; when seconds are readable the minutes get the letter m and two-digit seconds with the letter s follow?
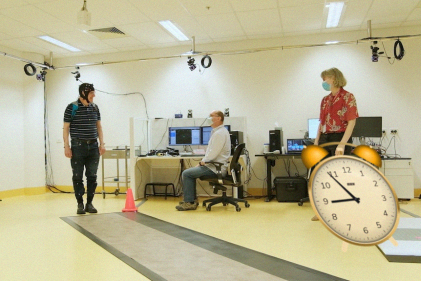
8h54
